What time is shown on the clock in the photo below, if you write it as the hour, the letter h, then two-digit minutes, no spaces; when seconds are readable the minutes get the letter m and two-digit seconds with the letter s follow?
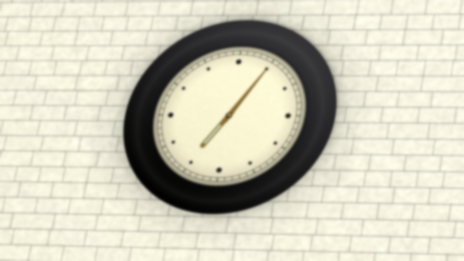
7h05
